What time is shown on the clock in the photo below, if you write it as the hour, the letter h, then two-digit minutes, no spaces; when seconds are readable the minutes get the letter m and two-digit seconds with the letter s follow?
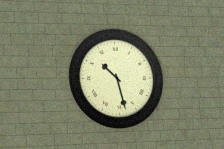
10h28
